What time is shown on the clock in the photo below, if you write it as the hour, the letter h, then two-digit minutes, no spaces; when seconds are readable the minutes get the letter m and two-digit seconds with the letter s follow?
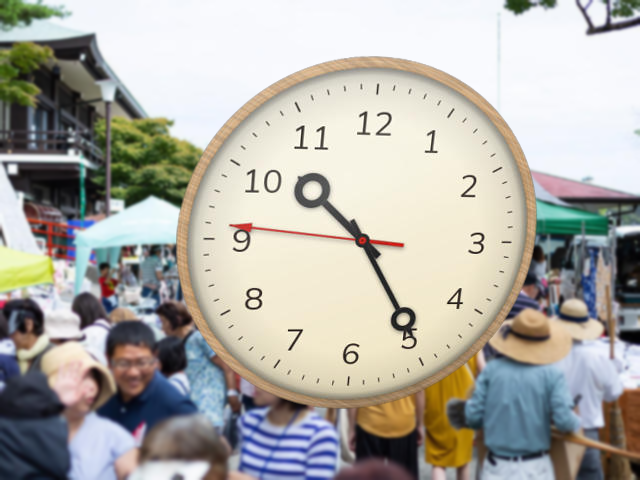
10h24m46s
